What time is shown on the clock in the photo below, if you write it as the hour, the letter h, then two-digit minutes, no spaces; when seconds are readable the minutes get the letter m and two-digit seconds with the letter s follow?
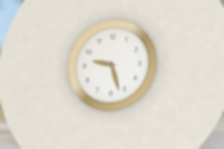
9h27
